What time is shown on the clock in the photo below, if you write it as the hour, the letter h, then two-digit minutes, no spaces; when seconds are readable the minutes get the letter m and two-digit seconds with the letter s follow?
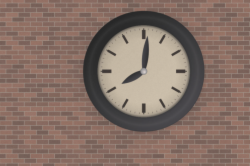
8h01
